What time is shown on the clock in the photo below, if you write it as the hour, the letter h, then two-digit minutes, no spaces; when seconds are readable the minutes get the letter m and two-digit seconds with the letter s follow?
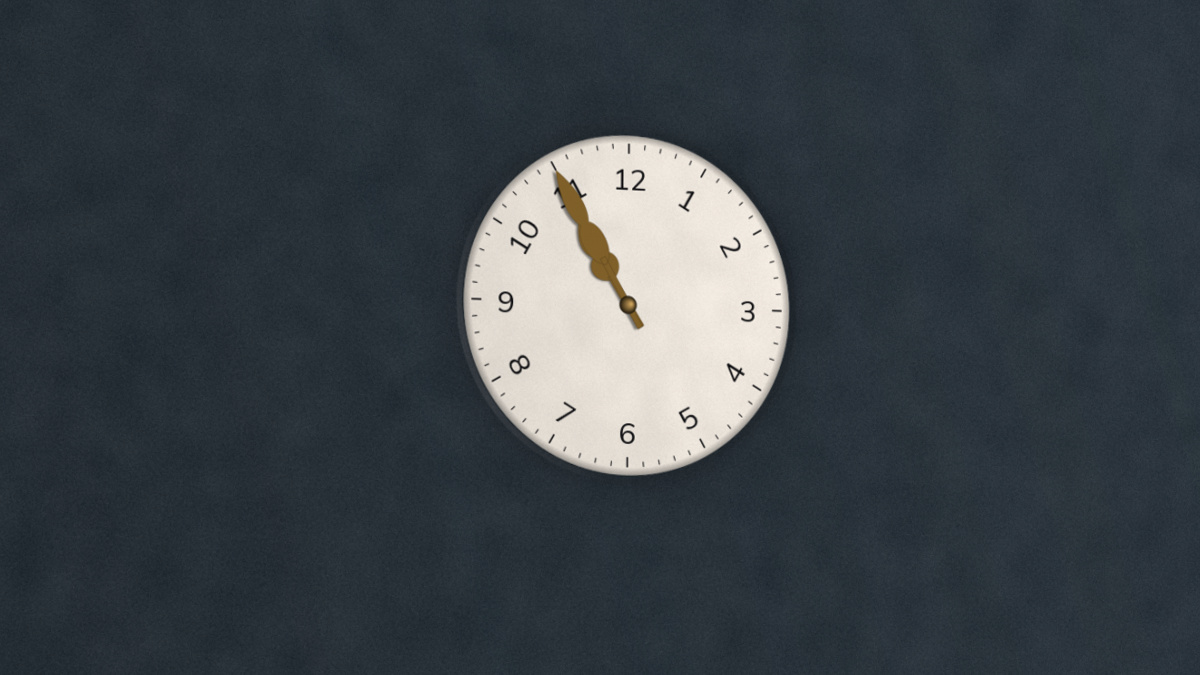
10h55
